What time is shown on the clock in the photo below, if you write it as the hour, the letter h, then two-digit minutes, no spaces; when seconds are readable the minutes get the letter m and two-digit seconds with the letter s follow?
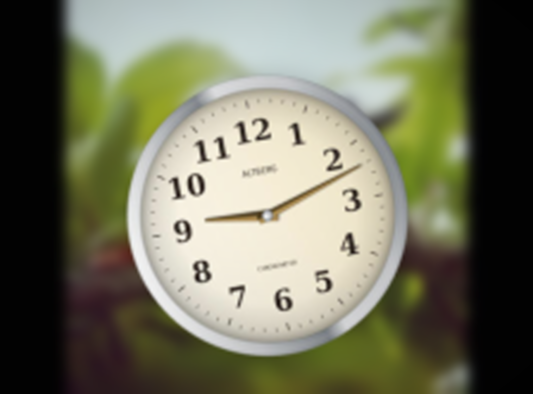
9h12
